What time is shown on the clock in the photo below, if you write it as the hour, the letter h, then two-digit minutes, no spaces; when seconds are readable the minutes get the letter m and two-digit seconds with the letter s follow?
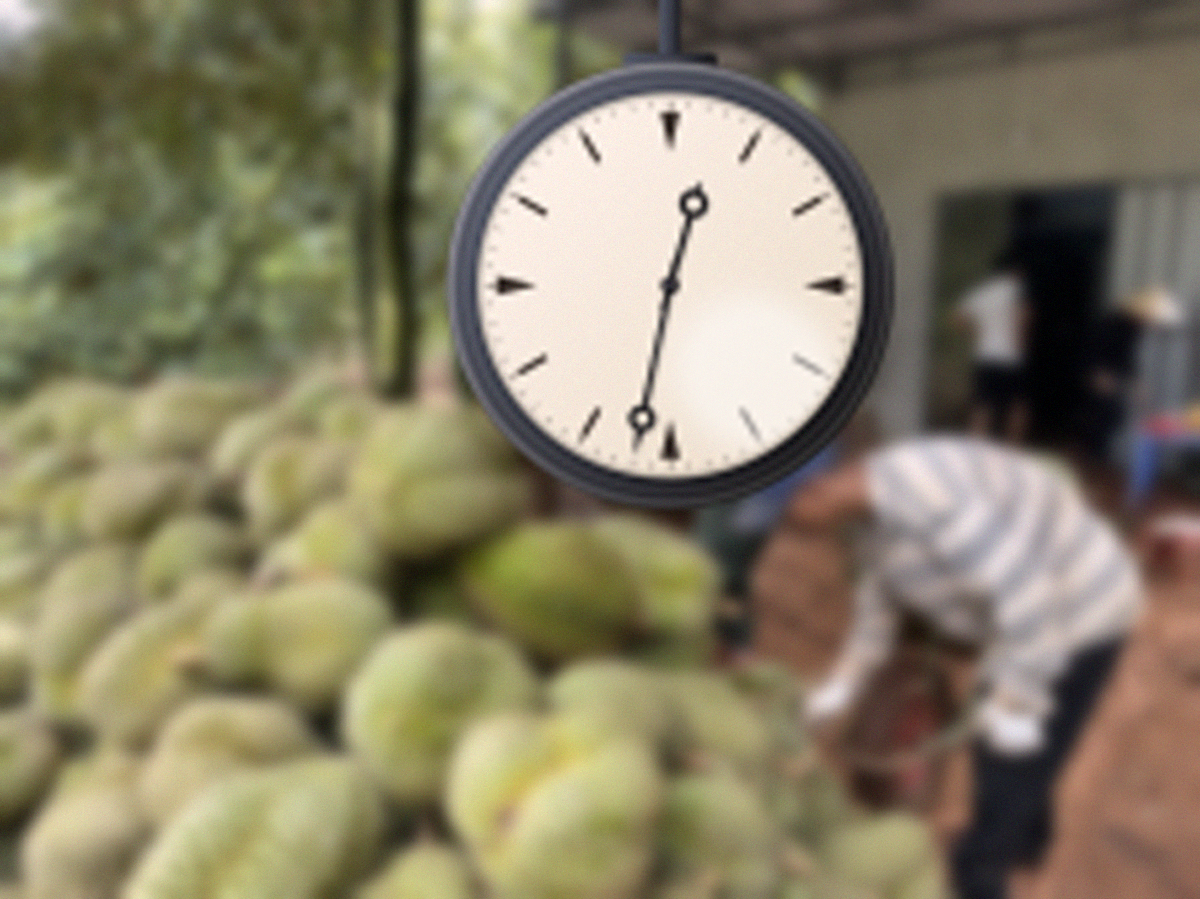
12h32
